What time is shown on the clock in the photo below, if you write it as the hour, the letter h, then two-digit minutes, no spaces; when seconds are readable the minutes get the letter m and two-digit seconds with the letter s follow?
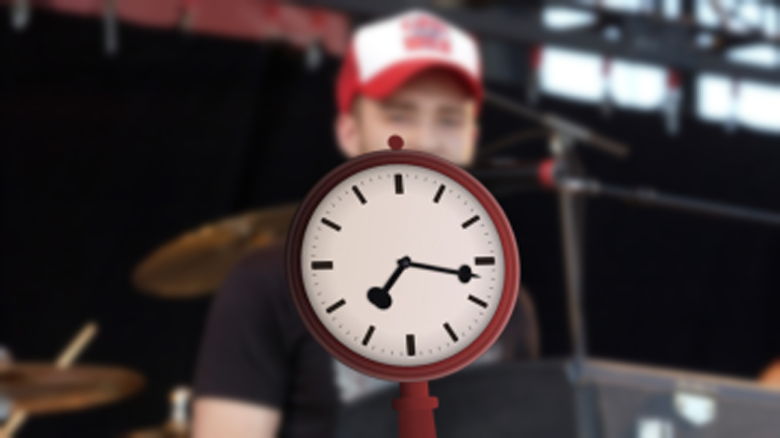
7h17
